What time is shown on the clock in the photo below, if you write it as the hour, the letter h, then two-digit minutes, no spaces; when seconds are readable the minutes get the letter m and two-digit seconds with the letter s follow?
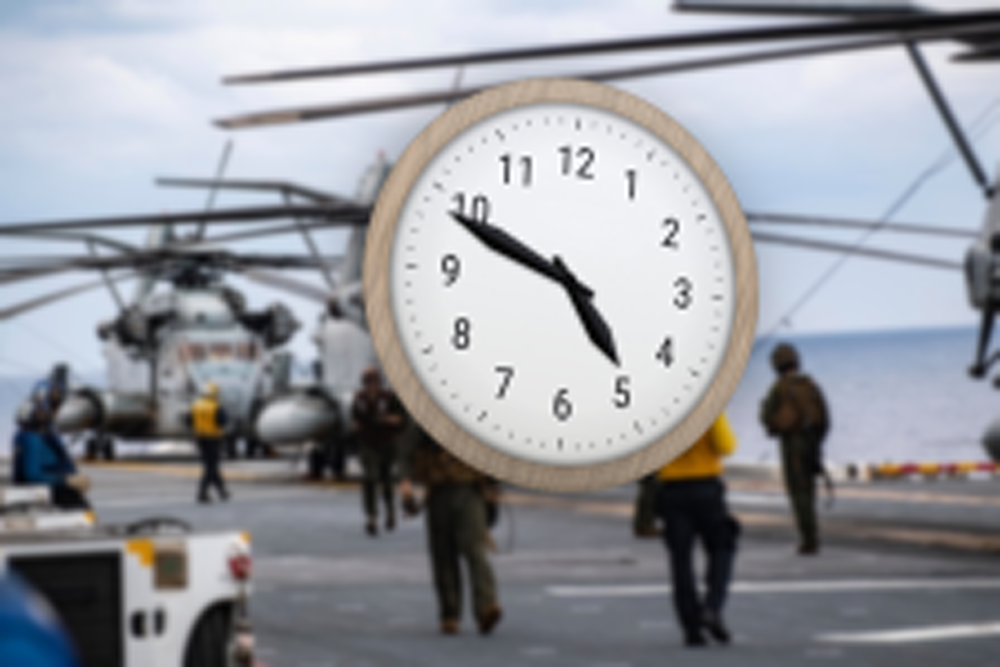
4h49
